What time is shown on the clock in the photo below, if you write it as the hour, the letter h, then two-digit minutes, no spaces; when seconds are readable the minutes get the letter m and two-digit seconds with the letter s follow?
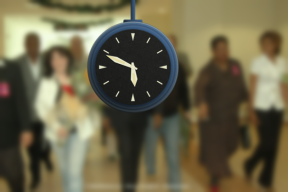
5h49
